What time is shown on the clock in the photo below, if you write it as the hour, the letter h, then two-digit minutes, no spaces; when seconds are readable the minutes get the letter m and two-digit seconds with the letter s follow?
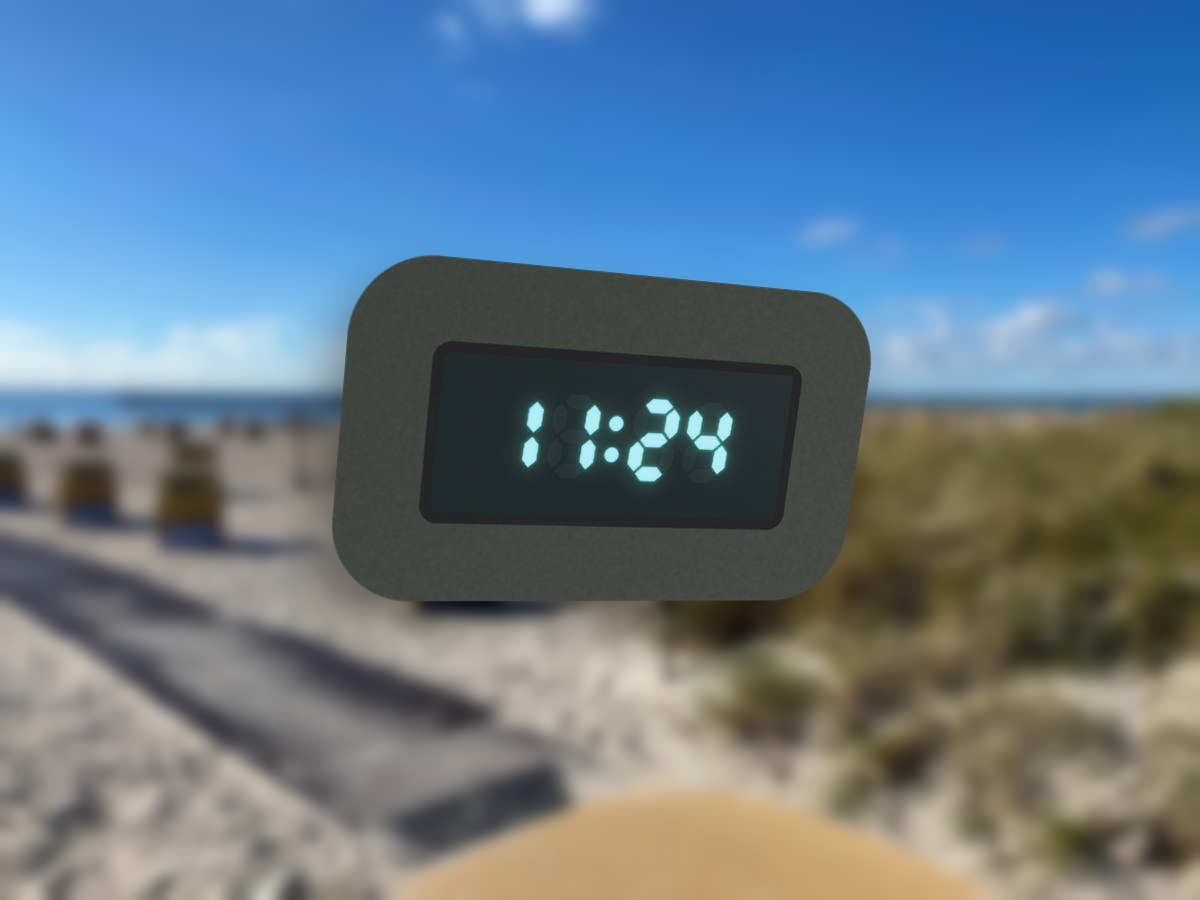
11h24
